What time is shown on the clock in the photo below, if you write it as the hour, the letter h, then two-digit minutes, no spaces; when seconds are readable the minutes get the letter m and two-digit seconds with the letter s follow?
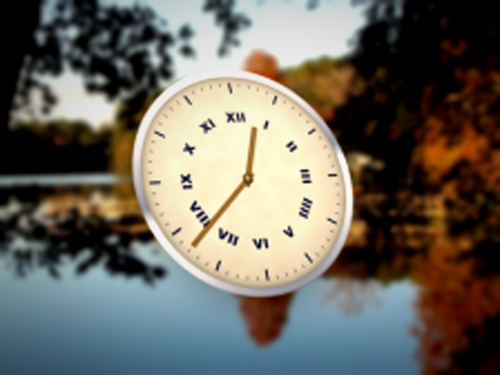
12h38
